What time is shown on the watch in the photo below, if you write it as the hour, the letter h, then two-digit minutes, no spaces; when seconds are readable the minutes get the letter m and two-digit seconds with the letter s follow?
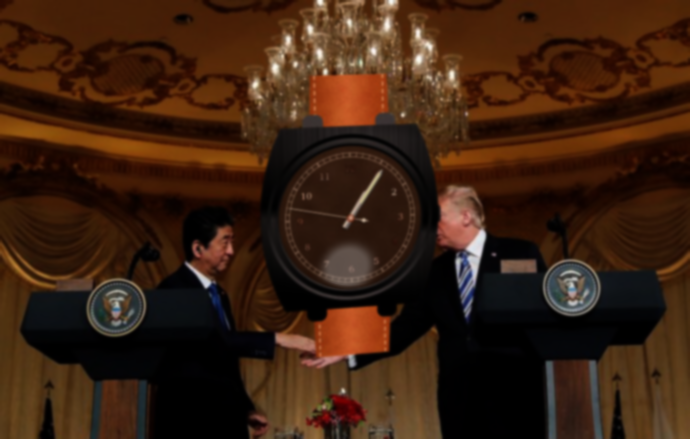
1h05m47s
